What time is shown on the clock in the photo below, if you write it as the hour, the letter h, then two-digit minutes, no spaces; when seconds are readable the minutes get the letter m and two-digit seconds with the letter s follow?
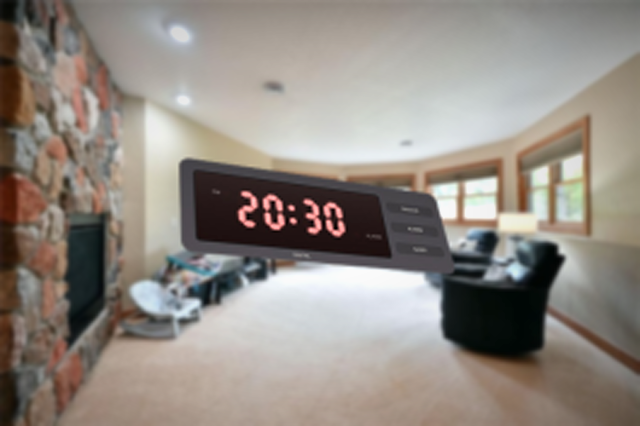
20h30
